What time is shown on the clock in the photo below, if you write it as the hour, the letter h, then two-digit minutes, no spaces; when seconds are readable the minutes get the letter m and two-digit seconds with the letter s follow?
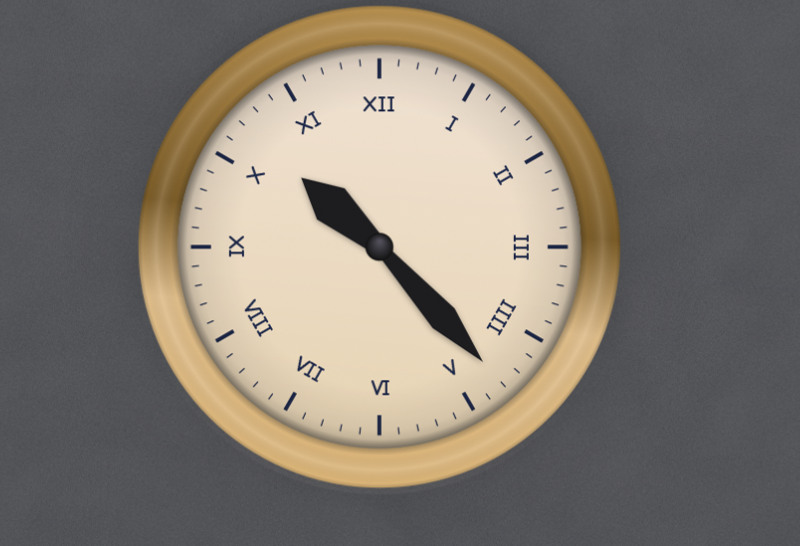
10h23
